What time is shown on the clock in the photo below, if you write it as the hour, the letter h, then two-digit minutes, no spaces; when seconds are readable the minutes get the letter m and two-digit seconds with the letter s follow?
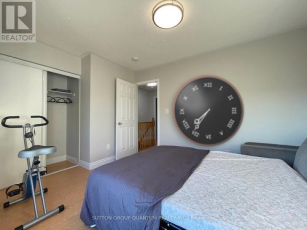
7h36
